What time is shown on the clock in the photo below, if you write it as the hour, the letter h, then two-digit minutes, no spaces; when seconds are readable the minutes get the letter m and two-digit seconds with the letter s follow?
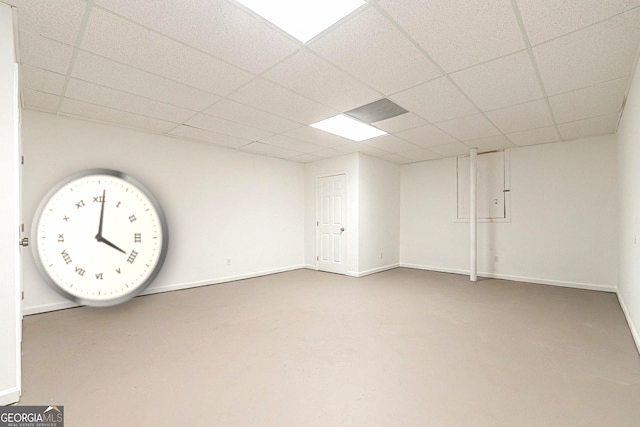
4h01
